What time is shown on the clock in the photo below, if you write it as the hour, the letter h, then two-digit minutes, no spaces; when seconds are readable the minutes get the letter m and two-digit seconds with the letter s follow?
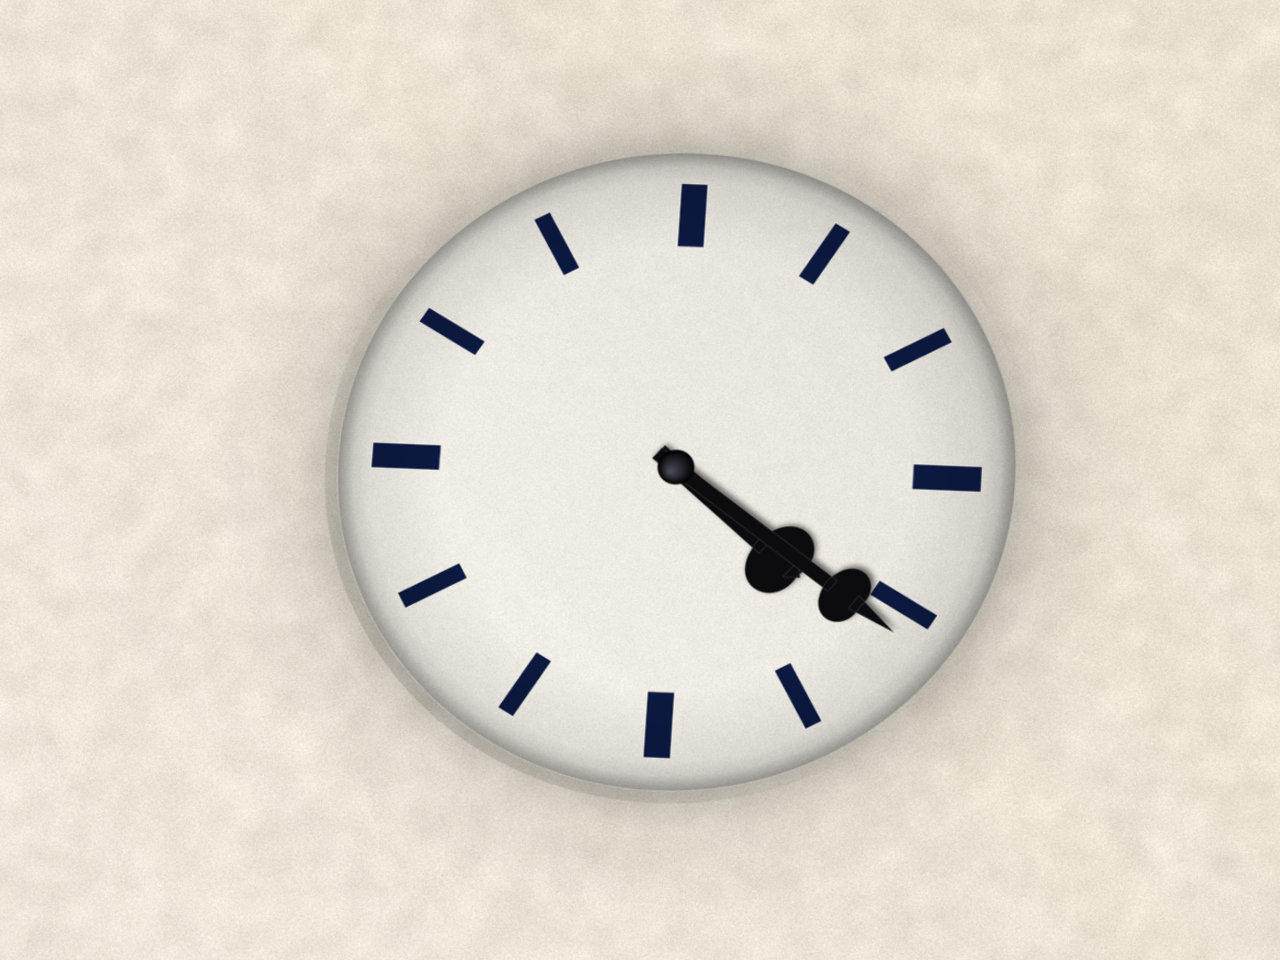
4h21
